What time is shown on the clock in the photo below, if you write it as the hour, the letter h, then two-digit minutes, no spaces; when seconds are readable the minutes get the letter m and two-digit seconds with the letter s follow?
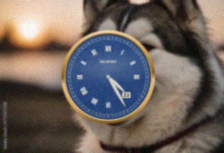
4h25
